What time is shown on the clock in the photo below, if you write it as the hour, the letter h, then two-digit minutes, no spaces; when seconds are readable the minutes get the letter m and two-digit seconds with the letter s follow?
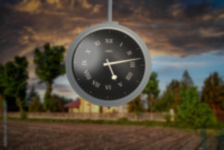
5h13
